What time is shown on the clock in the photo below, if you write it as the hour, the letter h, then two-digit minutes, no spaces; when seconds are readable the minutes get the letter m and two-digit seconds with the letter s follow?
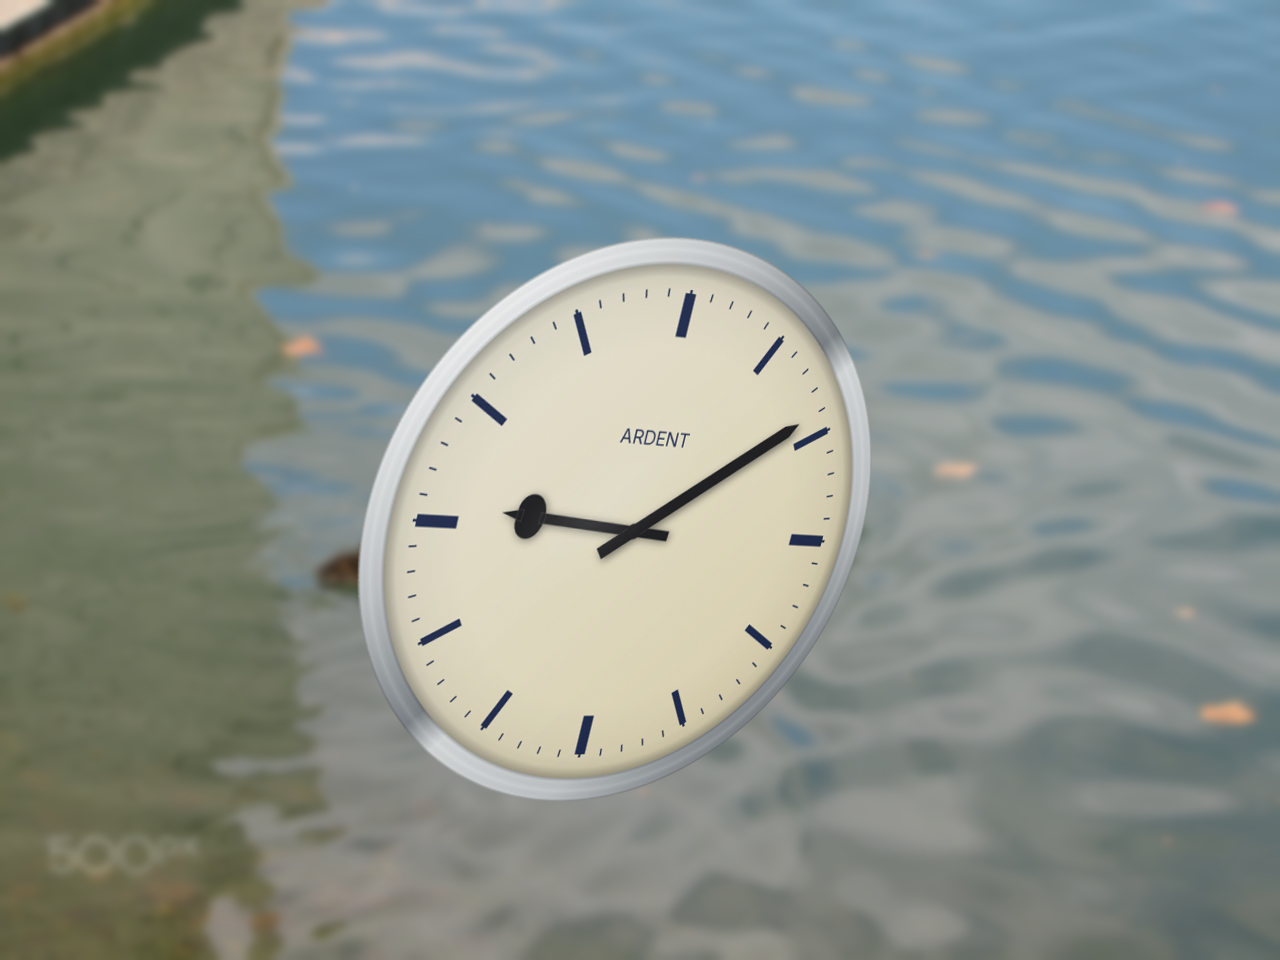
9h09
